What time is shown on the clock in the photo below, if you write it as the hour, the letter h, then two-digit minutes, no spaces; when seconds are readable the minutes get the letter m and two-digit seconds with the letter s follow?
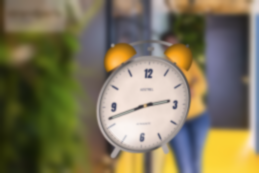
2h42
